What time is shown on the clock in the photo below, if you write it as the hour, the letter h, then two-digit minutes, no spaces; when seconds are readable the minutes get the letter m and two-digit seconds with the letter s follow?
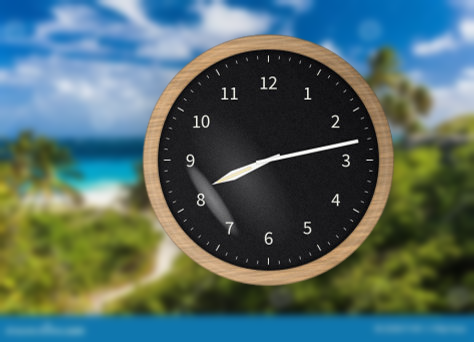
8h13
